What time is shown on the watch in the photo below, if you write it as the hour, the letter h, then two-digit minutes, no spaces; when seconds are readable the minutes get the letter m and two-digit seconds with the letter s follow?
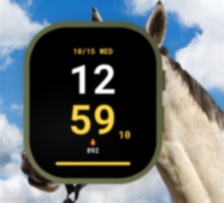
12h59m10s
